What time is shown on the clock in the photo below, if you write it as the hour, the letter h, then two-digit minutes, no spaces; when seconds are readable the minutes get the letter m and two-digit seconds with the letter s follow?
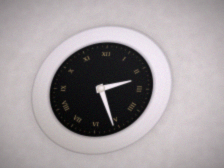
2h26
